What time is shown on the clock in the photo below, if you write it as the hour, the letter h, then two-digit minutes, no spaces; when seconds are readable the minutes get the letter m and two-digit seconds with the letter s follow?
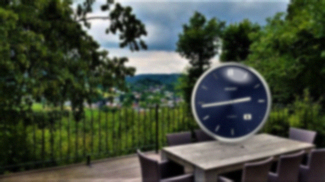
2h44
